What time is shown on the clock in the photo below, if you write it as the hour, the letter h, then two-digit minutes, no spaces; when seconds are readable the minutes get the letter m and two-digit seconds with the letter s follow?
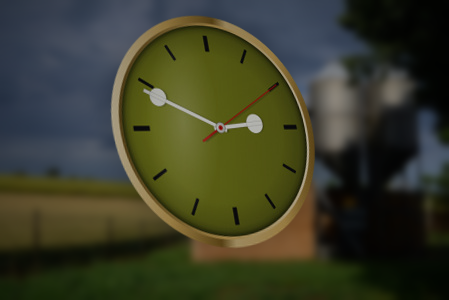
2h49m10s
